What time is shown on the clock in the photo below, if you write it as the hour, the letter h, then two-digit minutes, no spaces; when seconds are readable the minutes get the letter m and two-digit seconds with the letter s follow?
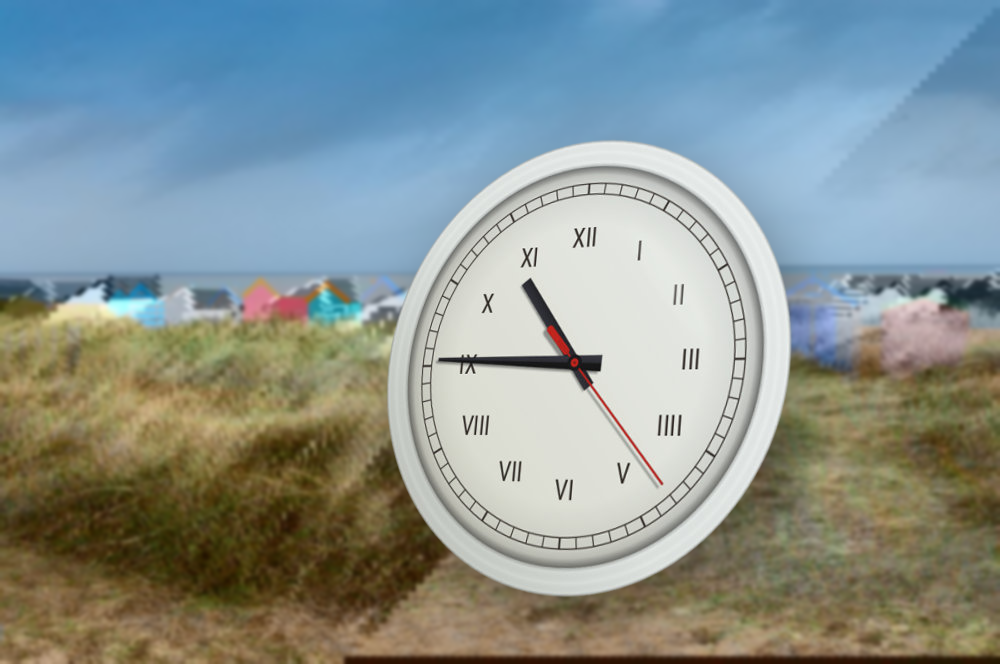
10h45m23s
